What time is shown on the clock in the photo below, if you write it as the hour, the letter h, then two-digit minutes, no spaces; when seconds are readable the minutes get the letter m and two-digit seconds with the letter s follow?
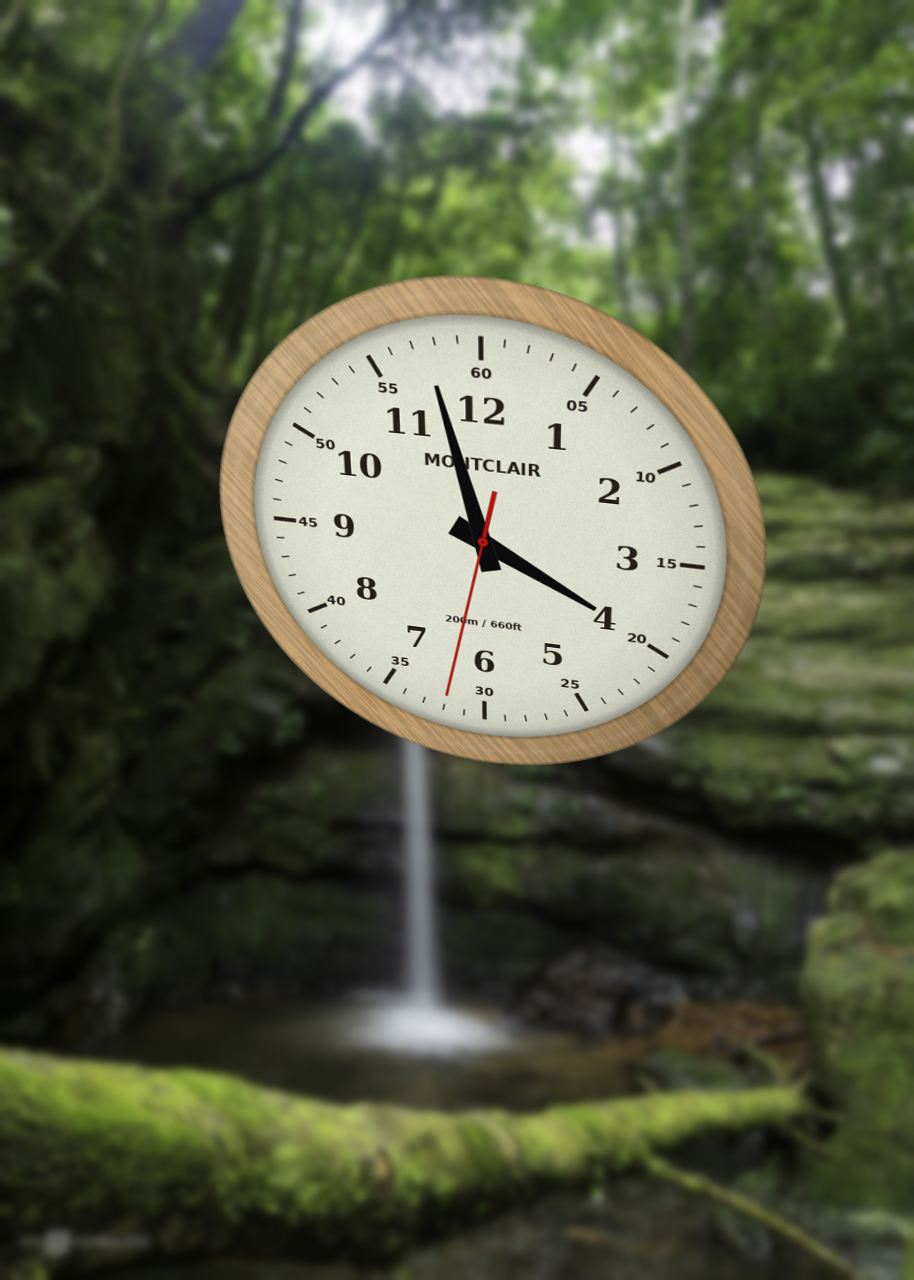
3h57m32s
